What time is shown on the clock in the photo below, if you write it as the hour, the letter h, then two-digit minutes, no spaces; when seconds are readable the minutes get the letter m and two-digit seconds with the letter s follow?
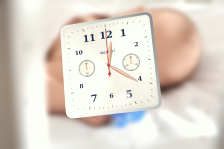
12h21
